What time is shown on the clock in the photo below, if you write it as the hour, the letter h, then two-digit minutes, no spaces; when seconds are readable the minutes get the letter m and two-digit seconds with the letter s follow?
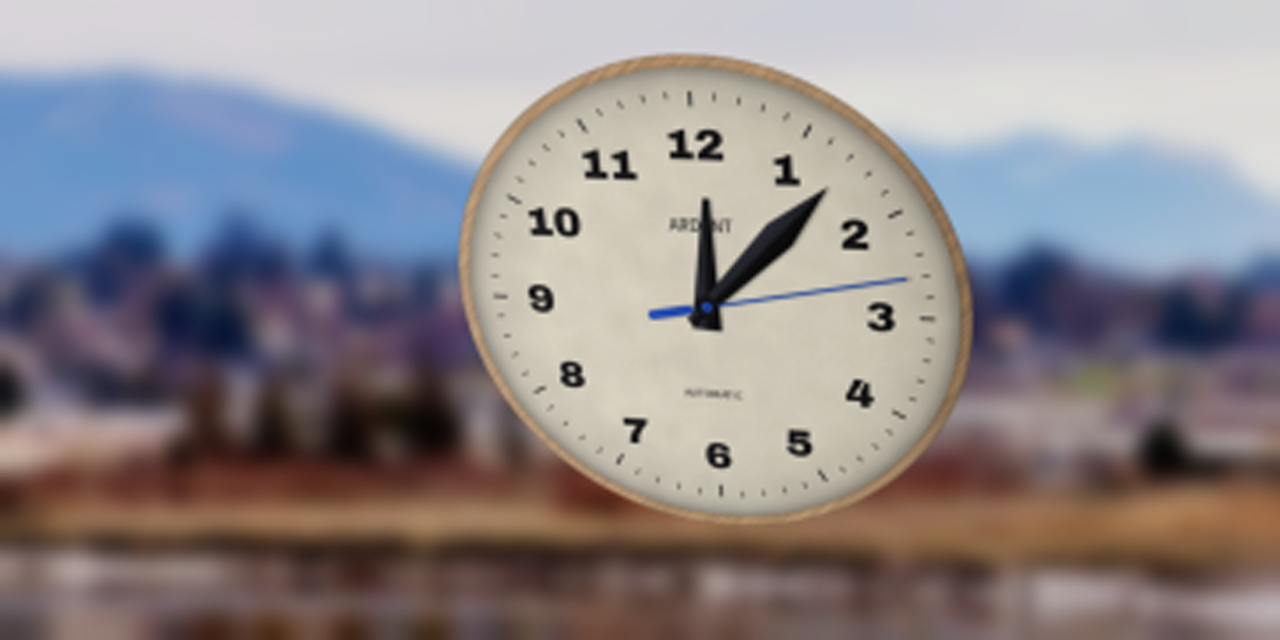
12h07m13s
